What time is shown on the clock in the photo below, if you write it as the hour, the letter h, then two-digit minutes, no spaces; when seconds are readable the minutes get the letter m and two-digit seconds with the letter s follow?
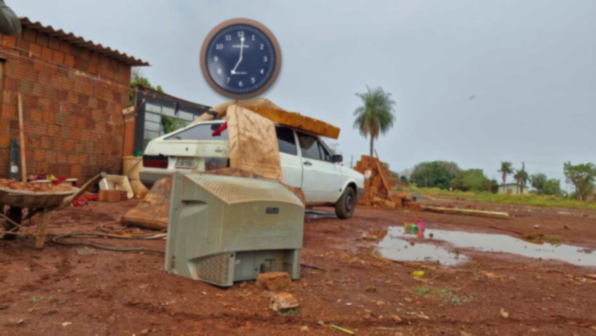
7h01
